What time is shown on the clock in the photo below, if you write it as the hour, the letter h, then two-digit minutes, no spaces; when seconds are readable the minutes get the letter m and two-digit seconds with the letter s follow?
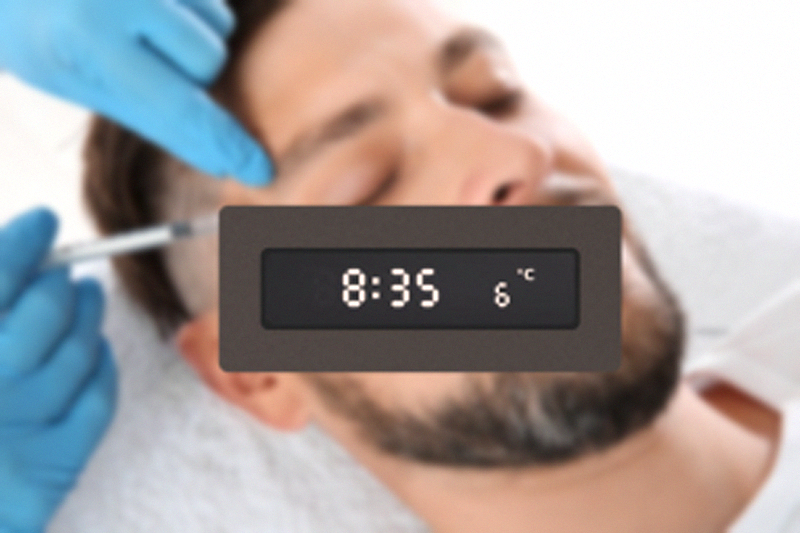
8h35
